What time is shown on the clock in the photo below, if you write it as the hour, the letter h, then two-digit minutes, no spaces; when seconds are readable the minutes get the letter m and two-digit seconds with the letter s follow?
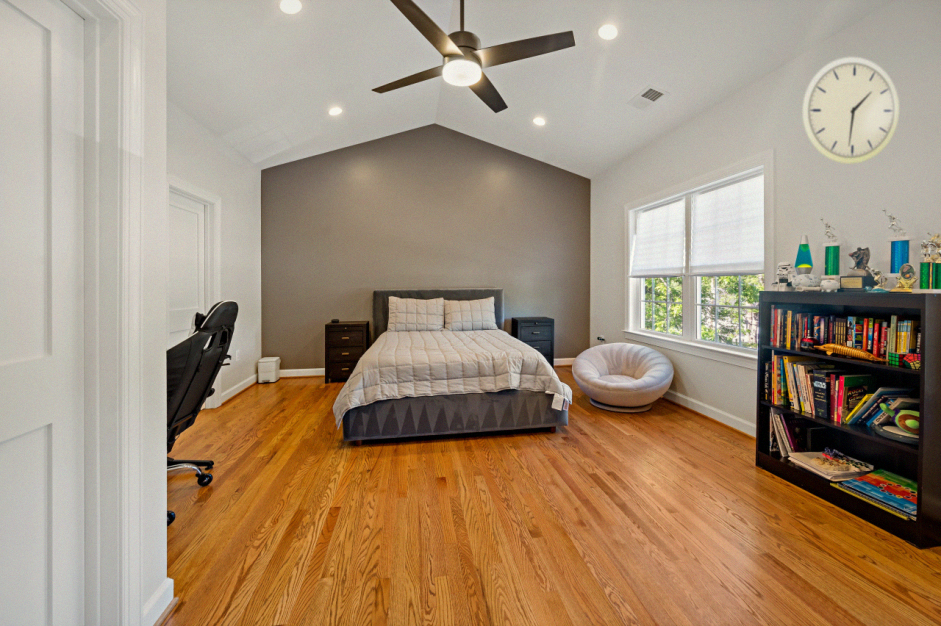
1h31
